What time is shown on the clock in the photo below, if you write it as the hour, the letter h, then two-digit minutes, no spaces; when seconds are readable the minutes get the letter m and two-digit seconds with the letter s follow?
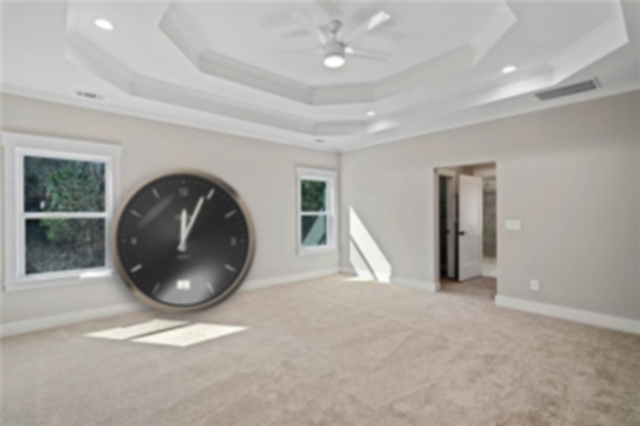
12h04
